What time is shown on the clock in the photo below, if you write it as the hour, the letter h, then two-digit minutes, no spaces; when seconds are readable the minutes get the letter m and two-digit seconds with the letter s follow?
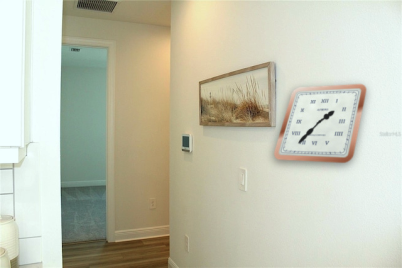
1h36
